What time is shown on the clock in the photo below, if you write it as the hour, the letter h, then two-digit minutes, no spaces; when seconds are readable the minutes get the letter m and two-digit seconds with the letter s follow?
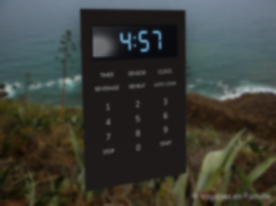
4h57
